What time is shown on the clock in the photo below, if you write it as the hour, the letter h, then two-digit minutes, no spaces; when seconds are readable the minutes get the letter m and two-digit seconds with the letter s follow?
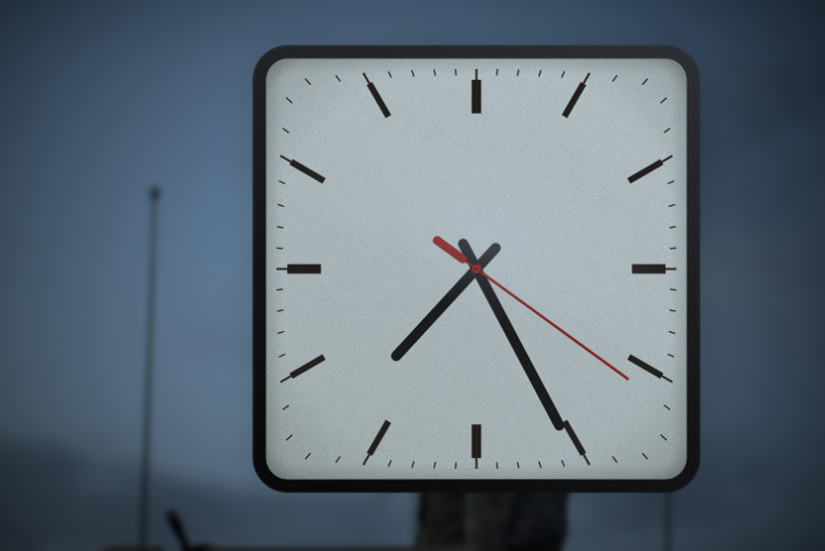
7h25m21s
